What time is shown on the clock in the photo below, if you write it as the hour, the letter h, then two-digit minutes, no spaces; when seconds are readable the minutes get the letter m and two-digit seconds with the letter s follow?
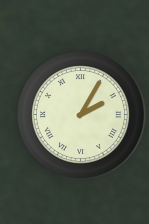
2h05
